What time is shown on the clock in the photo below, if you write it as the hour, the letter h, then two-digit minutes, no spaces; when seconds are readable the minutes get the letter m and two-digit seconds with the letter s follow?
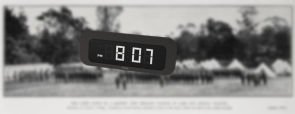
8h07
